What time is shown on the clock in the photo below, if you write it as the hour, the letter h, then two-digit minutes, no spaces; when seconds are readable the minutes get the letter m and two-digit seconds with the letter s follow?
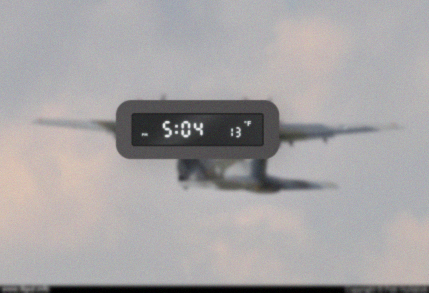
5h04
